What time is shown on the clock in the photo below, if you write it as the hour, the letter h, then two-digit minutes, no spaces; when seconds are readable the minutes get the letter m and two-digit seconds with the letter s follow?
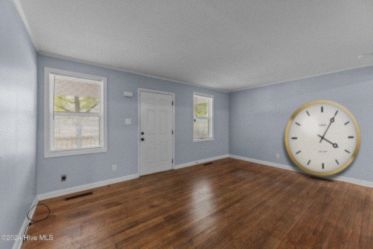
4h05
